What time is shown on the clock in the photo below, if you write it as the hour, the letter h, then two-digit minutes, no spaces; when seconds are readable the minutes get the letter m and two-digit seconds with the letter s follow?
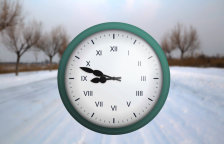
8h48
